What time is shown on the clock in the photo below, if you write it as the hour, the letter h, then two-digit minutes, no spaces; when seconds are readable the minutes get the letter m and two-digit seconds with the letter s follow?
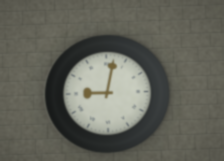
9h02
